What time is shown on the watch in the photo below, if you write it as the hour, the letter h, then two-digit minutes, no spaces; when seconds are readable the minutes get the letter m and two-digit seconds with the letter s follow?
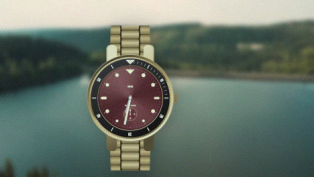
6h32
